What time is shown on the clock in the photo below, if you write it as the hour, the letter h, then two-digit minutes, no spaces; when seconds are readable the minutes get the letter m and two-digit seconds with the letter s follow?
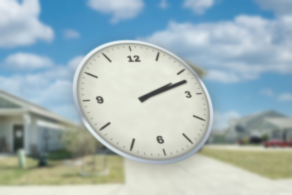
2h12
